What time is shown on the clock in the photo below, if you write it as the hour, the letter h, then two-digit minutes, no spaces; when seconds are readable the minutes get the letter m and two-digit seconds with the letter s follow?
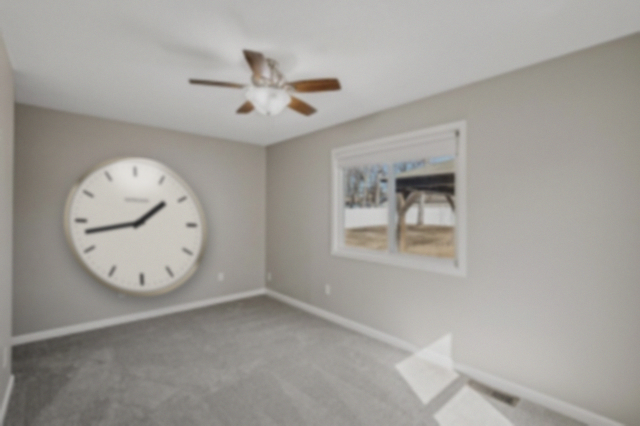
1h43
